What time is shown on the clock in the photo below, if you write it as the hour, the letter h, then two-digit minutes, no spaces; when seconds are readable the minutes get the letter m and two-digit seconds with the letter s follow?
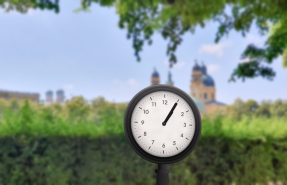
1h05
